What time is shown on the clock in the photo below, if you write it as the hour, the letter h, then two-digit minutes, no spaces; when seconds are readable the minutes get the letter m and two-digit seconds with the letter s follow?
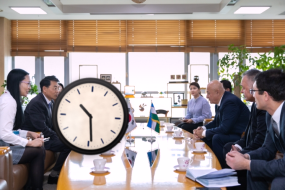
10h29
